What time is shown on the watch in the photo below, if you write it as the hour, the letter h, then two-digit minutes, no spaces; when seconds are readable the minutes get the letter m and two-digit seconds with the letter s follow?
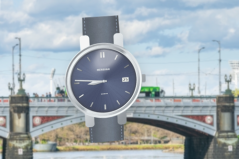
8h46
